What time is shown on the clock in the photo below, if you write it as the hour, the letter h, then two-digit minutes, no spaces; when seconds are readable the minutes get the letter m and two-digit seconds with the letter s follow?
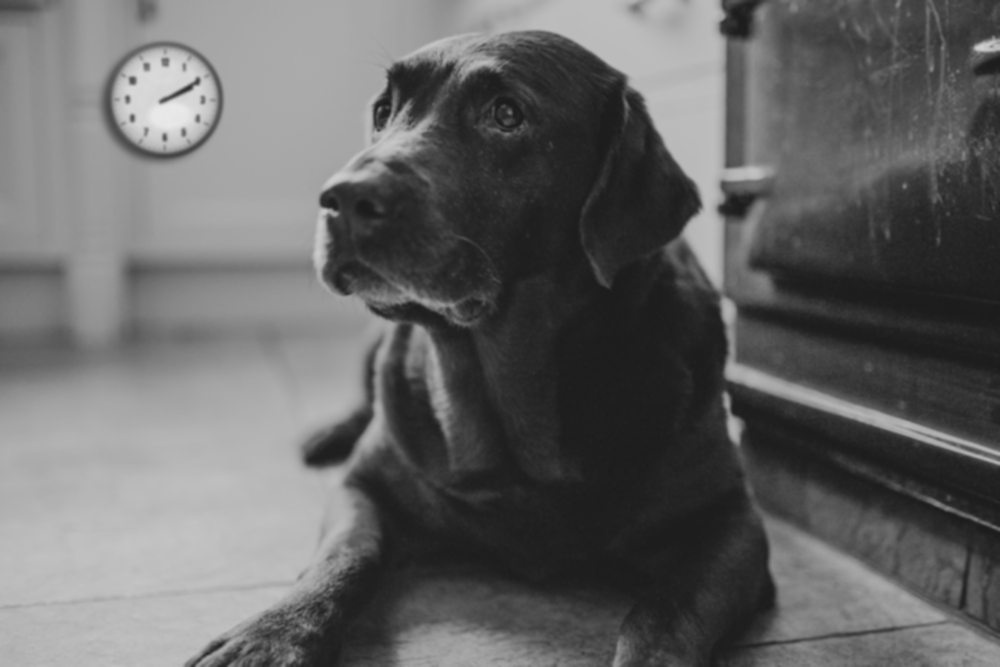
2h10
